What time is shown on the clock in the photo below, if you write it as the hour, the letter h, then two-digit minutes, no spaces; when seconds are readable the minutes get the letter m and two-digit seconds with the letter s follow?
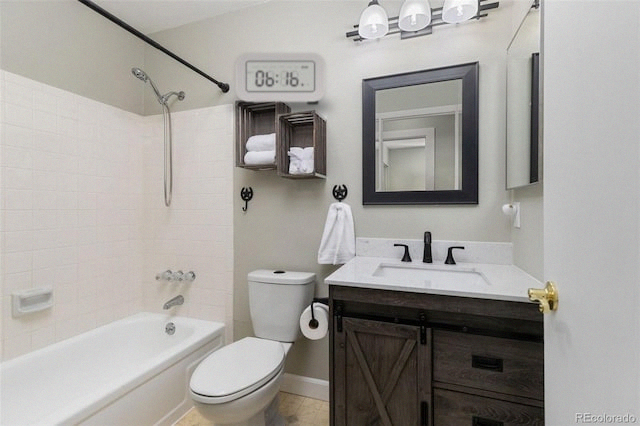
6h16
